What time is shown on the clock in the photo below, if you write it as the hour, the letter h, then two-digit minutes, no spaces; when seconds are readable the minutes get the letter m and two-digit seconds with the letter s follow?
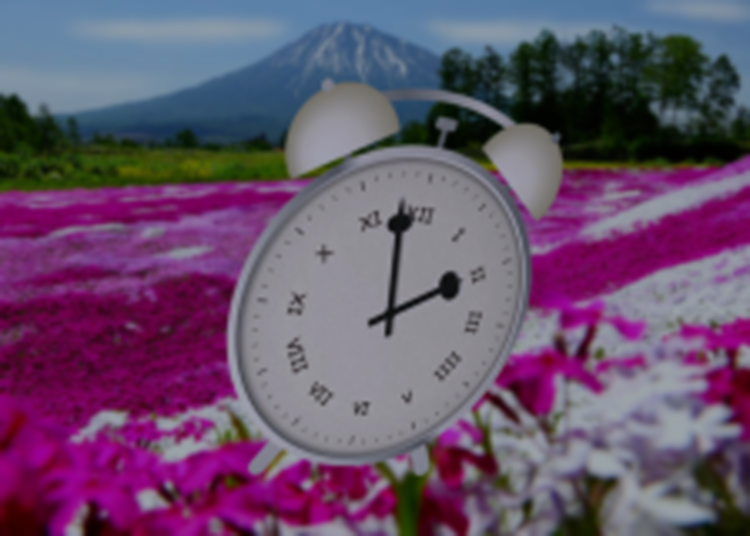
1h58
